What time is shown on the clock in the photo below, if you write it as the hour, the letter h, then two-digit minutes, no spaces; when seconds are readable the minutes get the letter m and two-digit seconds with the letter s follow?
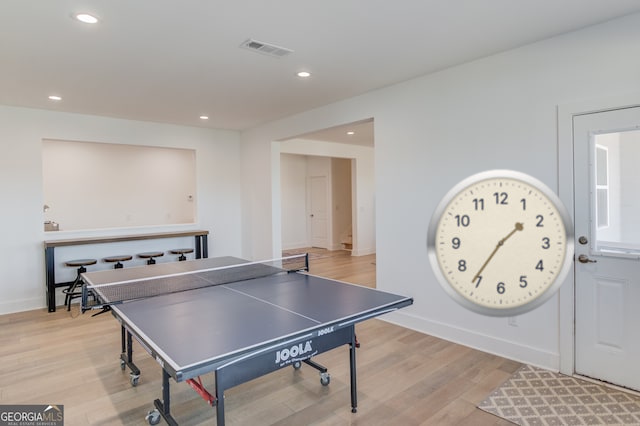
1h36
